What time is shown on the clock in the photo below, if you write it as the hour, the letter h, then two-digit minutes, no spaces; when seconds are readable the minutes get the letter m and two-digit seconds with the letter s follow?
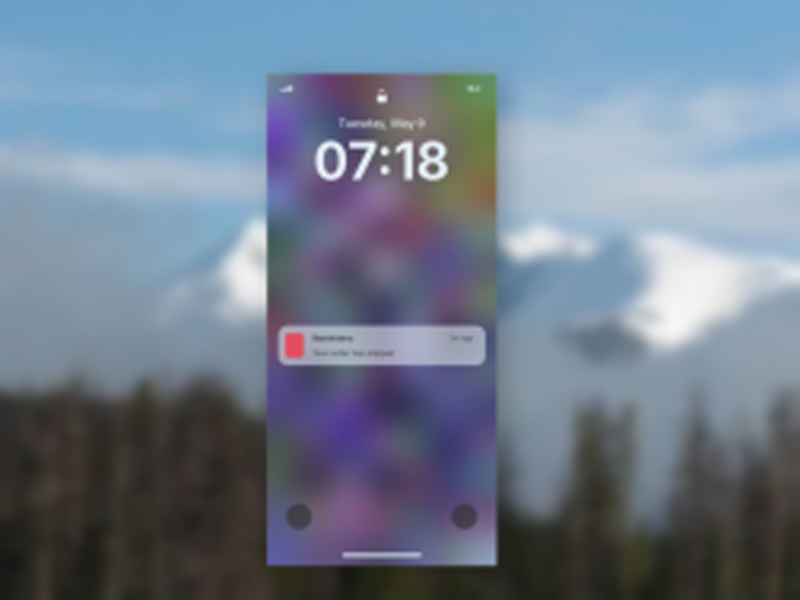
7h18
